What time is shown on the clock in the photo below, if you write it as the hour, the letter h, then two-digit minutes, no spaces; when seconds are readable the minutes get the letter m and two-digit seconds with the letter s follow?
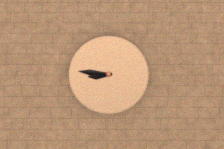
8h46
